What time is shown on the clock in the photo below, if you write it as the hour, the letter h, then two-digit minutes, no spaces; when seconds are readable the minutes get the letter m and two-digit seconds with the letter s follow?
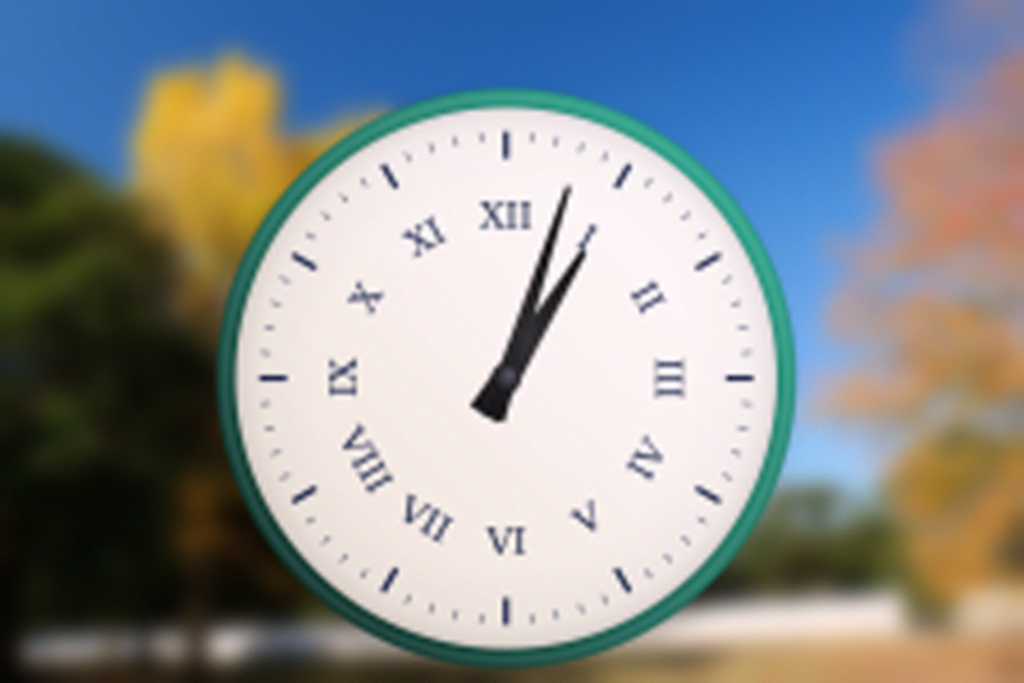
1h03
